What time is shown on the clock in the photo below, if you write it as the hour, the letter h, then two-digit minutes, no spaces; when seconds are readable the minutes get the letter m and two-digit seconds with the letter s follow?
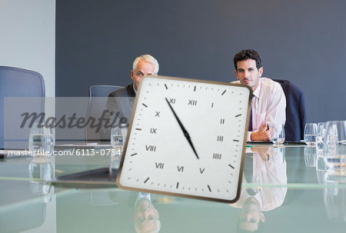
4h54
